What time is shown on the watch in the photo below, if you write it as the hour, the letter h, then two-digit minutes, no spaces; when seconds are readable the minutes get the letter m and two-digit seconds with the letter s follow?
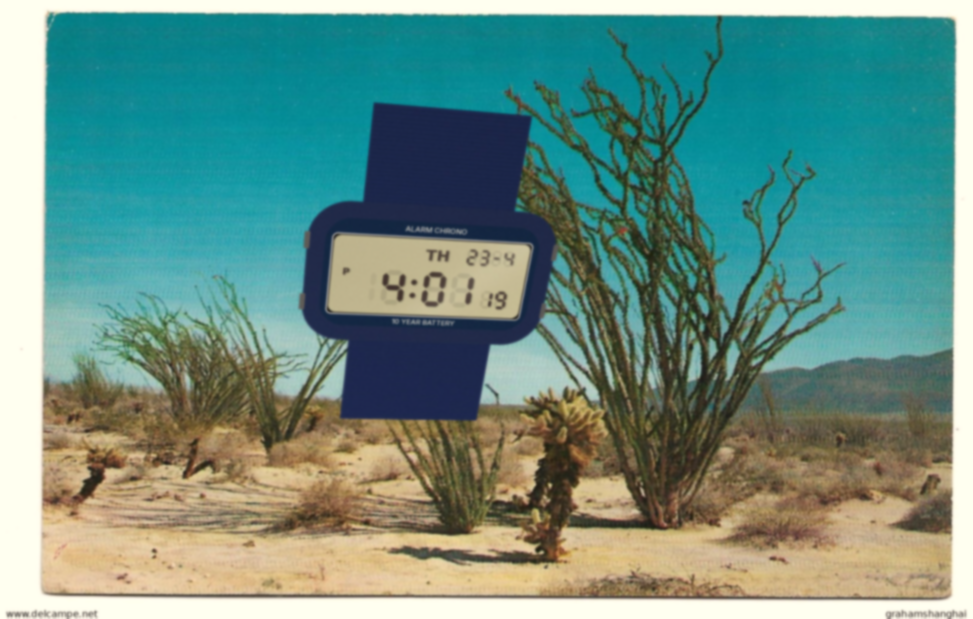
4h01m19s
